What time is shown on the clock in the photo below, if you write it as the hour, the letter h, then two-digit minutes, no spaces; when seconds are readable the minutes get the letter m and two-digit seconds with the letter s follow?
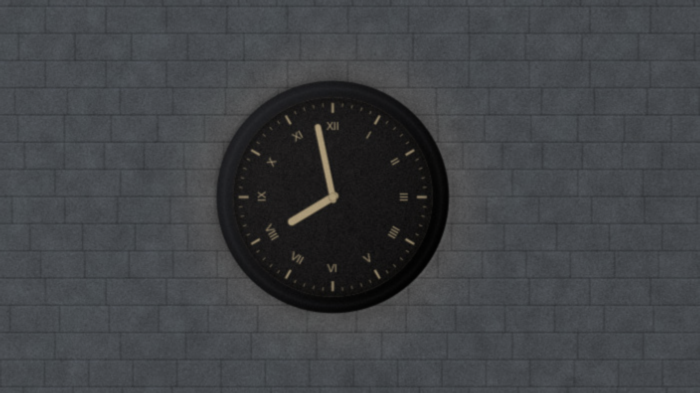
7h58
